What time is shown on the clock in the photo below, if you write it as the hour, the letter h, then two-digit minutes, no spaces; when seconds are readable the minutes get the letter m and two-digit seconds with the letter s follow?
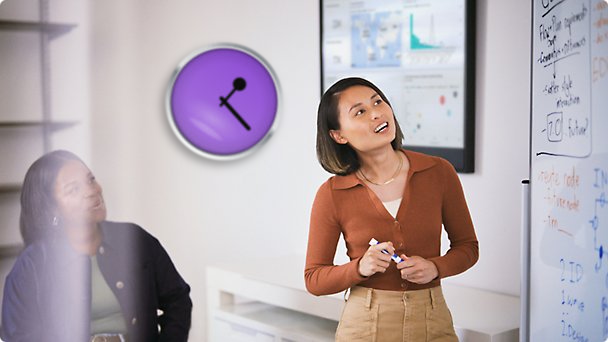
1h23
